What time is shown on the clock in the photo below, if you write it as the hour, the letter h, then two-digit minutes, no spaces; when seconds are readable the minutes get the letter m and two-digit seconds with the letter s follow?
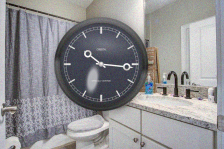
10h16
